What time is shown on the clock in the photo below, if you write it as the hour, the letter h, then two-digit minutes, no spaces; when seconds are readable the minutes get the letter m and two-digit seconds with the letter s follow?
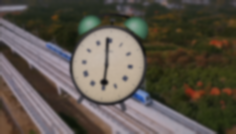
5h59
